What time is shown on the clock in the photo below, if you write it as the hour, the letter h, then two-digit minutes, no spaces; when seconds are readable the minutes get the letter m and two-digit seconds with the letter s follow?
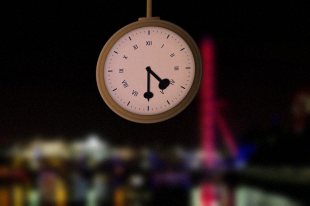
4h30
